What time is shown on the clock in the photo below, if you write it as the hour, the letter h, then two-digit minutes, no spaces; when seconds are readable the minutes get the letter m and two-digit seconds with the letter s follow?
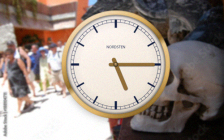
5h15
